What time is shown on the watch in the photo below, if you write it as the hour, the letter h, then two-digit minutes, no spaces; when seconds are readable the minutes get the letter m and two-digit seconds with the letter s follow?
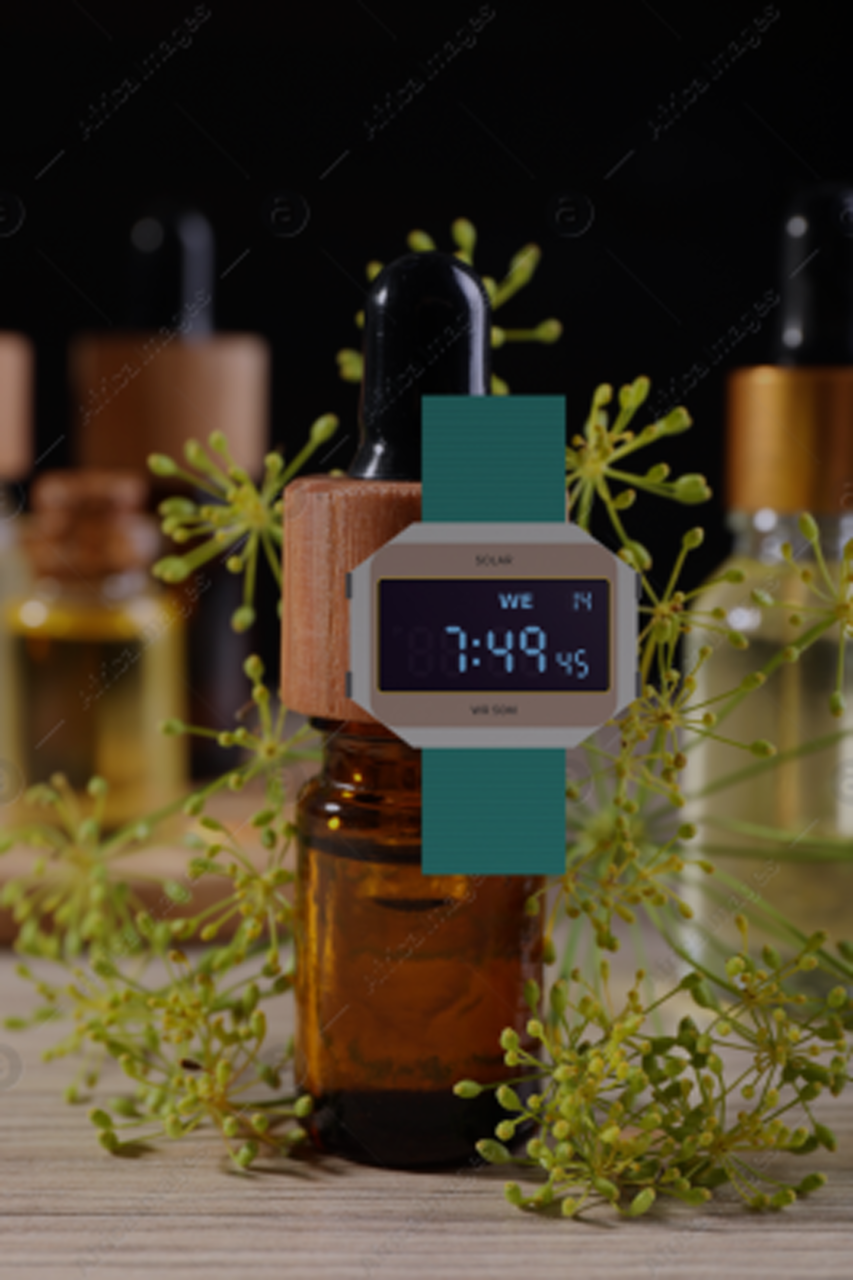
7h49m45s
